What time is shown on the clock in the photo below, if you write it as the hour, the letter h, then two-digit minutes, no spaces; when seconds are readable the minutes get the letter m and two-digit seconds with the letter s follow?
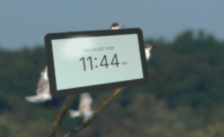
11h44
